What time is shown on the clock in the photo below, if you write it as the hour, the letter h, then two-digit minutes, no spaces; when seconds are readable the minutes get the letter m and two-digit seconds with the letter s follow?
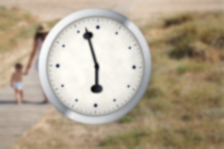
5h57
